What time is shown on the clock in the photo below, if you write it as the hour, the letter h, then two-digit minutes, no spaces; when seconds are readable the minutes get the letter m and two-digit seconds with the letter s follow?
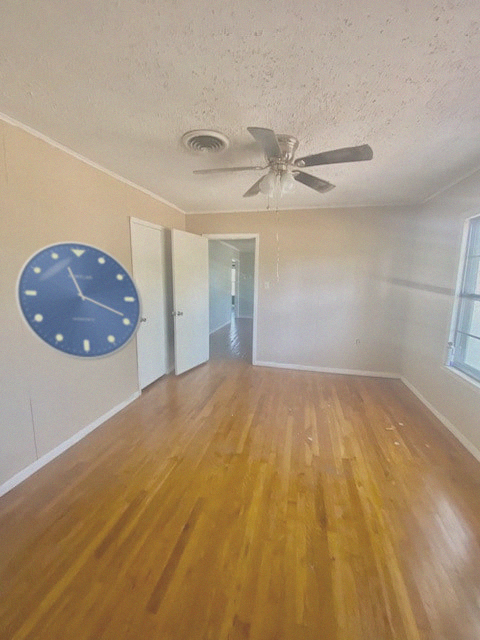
11h19
